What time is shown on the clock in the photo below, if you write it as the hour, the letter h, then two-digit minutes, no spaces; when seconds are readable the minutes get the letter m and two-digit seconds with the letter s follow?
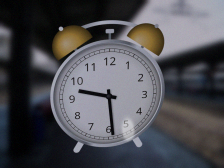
9h29
